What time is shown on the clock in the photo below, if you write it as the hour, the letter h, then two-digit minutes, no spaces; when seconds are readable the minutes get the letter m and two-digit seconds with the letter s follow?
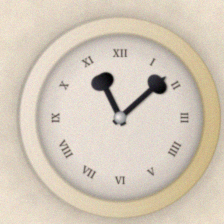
11h08
